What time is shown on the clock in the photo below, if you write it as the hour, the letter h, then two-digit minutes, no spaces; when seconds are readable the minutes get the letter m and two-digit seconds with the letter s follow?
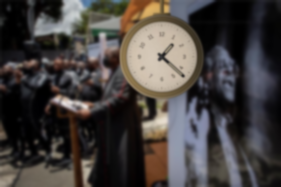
1h22
